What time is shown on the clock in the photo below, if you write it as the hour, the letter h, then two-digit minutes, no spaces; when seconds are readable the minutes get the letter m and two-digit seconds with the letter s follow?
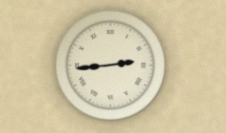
2h44
